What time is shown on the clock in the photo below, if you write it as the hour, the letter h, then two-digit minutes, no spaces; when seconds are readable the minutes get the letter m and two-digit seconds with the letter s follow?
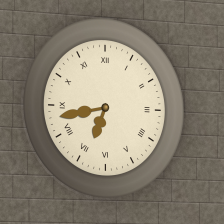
6h43
